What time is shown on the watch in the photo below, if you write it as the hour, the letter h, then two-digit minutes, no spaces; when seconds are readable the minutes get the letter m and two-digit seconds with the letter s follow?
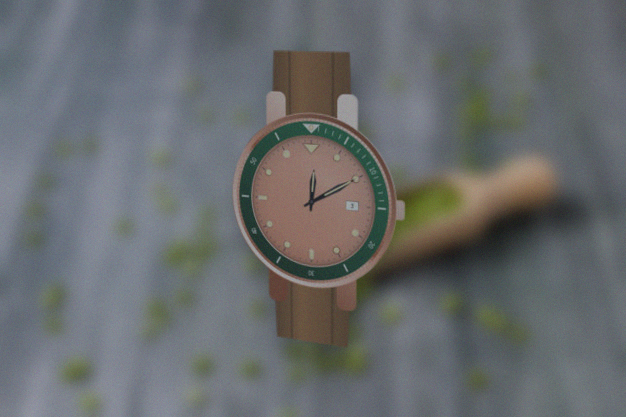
12h10
